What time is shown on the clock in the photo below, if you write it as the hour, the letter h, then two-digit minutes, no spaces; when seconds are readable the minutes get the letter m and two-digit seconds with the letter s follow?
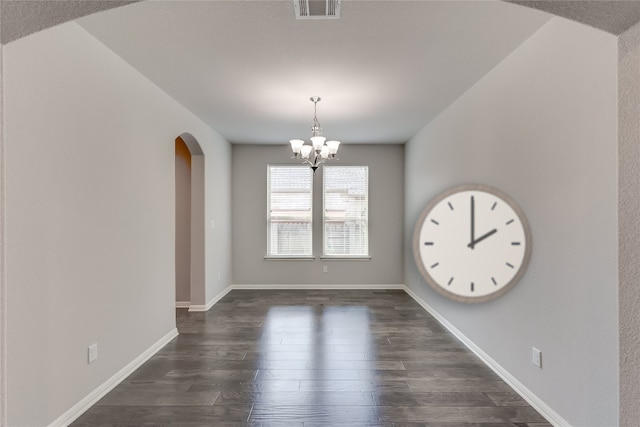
2h00
